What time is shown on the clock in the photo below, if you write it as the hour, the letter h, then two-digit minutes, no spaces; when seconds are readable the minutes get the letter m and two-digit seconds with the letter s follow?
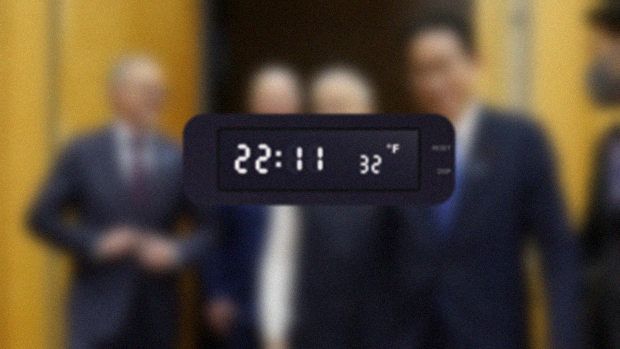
22h11
